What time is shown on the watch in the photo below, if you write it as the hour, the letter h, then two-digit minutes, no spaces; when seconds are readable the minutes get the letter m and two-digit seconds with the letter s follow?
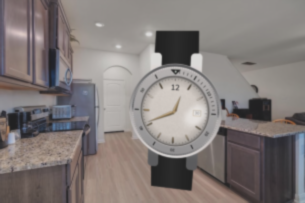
12h41
